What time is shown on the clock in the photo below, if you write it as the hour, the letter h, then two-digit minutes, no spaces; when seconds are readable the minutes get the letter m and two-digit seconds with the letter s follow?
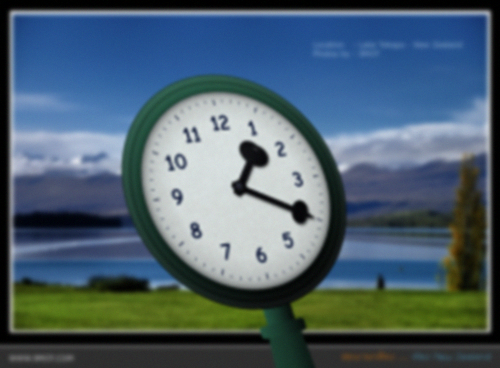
1h20
